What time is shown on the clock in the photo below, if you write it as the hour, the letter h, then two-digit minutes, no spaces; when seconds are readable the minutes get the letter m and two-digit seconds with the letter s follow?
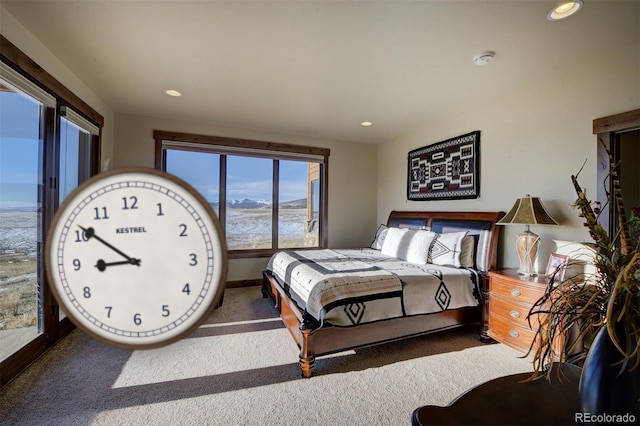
8h51
